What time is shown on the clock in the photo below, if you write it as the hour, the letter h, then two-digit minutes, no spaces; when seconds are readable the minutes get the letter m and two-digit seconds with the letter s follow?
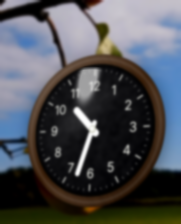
10h33
